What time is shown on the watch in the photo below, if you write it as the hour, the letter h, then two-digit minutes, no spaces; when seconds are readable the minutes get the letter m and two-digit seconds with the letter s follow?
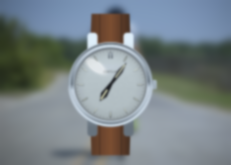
7h06
